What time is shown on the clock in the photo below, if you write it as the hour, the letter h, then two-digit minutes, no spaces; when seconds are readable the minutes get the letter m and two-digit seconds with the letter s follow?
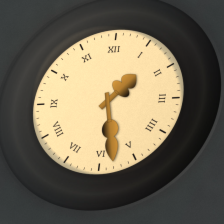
1h28
